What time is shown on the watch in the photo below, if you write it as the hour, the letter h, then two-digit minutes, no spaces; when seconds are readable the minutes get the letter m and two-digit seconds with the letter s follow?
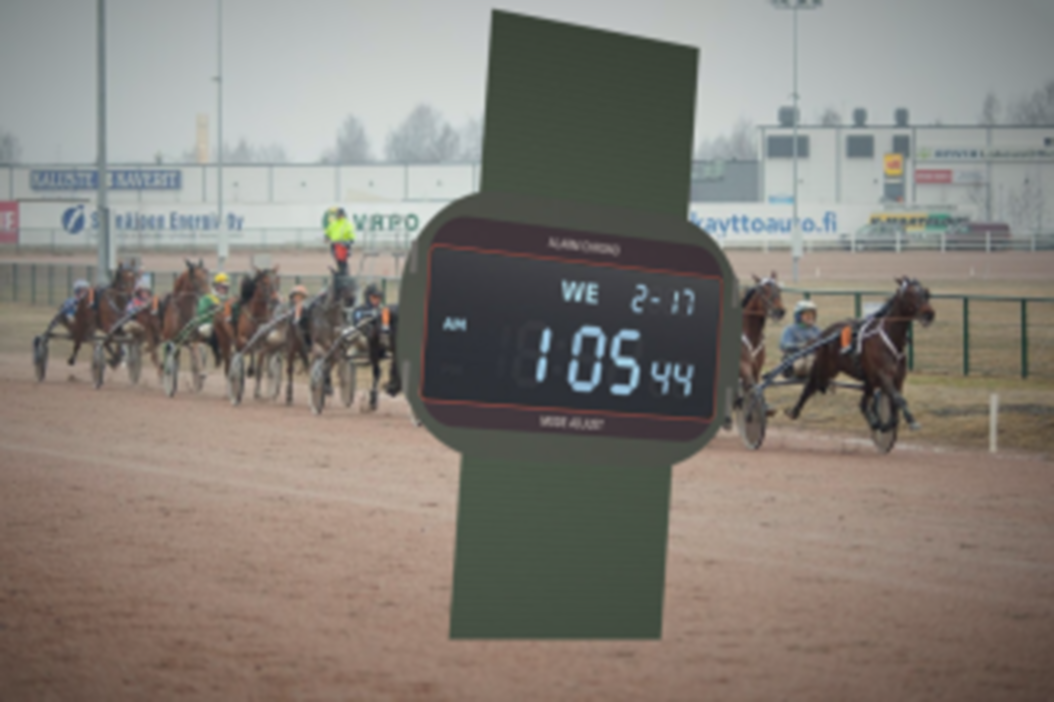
1h05m44s
